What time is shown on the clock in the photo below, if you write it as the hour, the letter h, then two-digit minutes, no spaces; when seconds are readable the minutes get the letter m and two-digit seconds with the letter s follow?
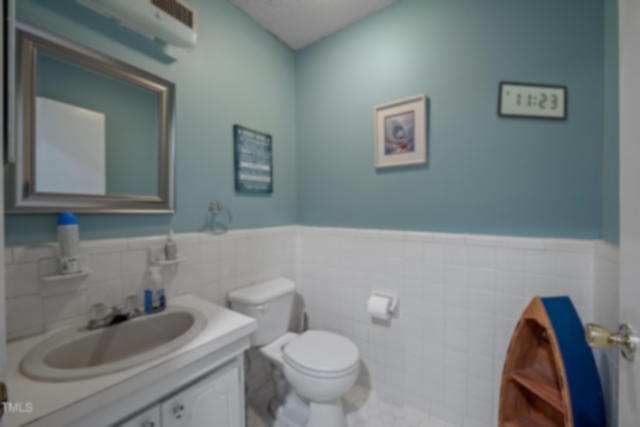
11h23
